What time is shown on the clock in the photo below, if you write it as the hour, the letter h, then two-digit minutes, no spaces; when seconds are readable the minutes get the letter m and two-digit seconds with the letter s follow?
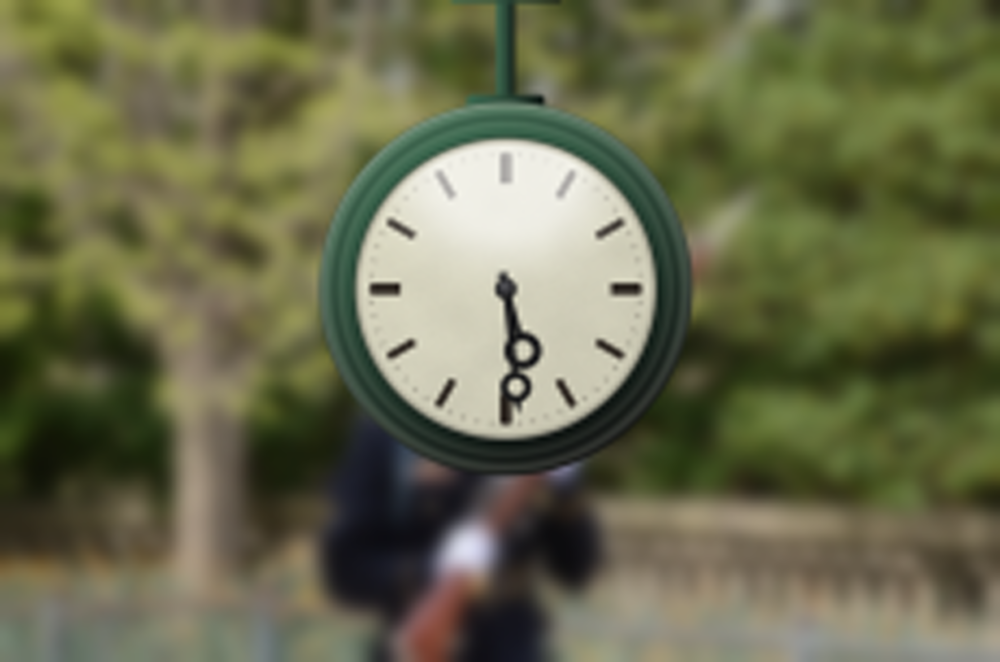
5h29
